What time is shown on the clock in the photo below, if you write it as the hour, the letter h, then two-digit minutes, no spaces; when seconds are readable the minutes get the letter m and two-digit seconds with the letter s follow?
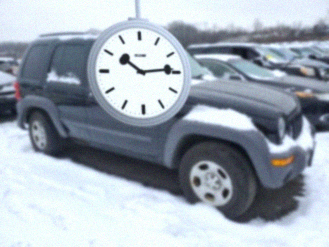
10h14
